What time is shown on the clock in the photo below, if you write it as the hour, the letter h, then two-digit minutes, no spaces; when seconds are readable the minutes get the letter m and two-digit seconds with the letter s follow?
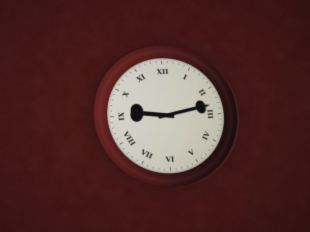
9h13
